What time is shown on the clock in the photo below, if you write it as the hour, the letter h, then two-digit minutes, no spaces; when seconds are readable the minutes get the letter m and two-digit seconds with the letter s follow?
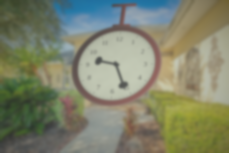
9h26
